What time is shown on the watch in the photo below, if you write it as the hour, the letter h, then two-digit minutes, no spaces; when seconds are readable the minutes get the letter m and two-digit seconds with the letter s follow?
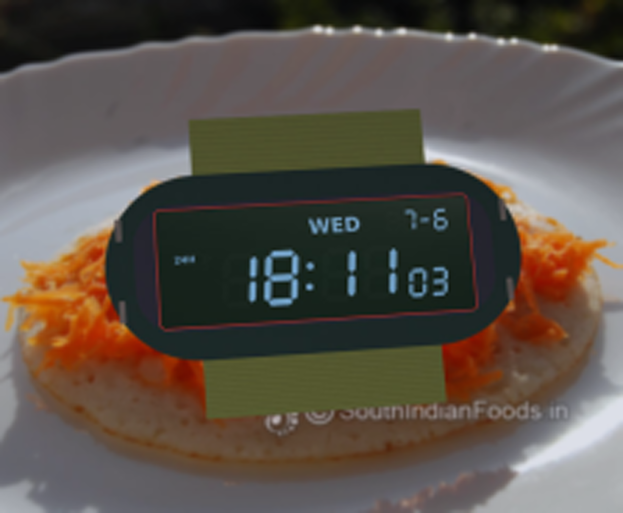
18h11m03s
